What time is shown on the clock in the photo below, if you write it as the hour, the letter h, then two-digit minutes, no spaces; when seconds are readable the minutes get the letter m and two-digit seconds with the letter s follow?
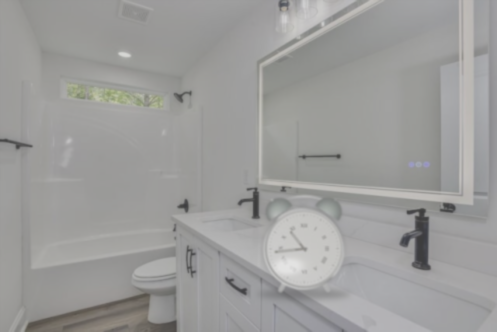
10h44
